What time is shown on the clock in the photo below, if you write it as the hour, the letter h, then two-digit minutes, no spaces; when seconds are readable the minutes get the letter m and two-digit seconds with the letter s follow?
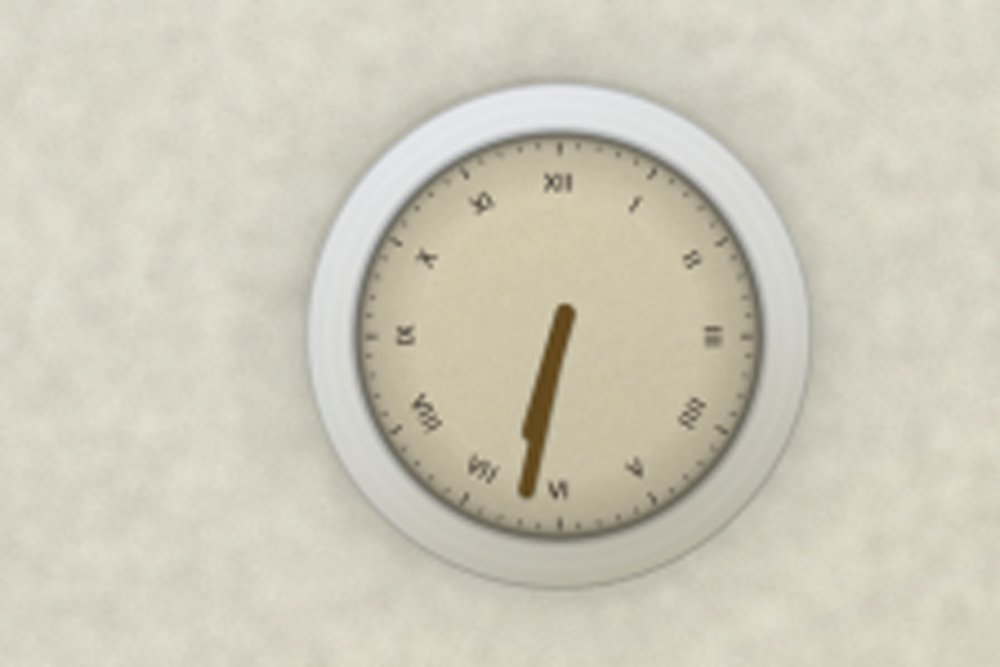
6h32
